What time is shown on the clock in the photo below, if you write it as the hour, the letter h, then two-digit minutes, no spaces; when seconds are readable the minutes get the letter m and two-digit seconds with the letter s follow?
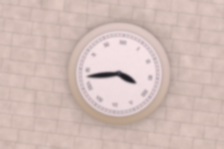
3h43
